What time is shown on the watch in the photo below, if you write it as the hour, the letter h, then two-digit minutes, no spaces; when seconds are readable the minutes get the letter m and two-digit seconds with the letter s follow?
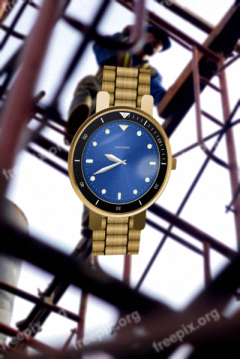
9h41
